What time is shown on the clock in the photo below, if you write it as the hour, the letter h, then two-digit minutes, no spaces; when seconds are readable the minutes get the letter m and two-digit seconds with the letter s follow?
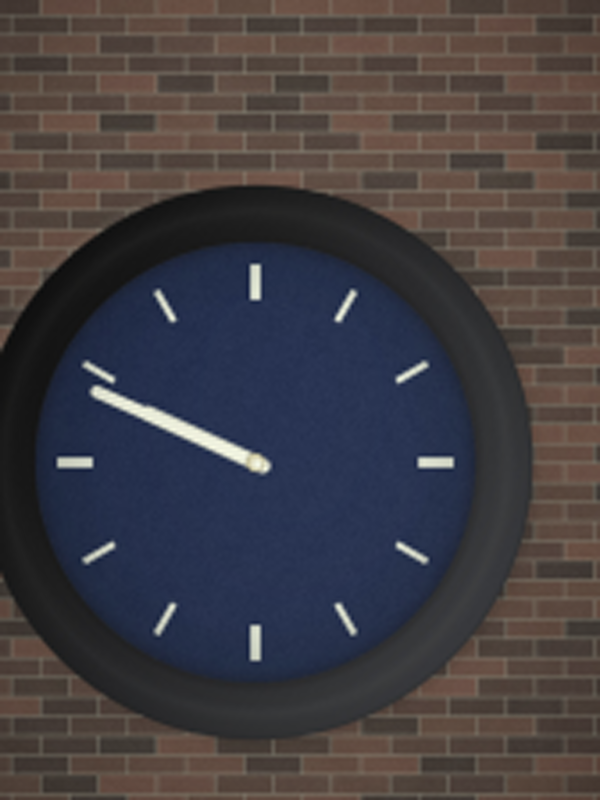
9h49
